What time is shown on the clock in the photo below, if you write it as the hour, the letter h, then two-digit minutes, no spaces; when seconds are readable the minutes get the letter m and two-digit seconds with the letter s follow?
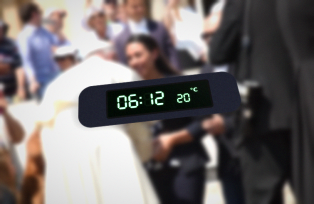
6h12
